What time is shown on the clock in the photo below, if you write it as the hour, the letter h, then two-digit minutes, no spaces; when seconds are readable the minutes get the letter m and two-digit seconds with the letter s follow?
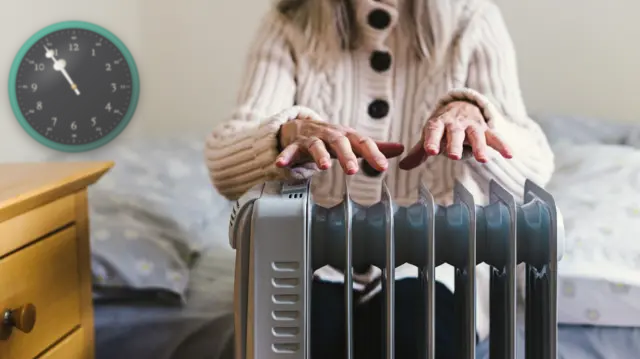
10h54
